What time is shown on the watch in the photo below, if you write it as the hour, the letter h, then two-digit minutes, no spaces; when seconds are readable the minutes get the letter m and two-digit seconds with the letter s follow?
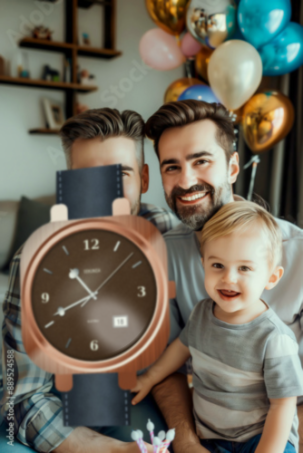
10h41m08s
